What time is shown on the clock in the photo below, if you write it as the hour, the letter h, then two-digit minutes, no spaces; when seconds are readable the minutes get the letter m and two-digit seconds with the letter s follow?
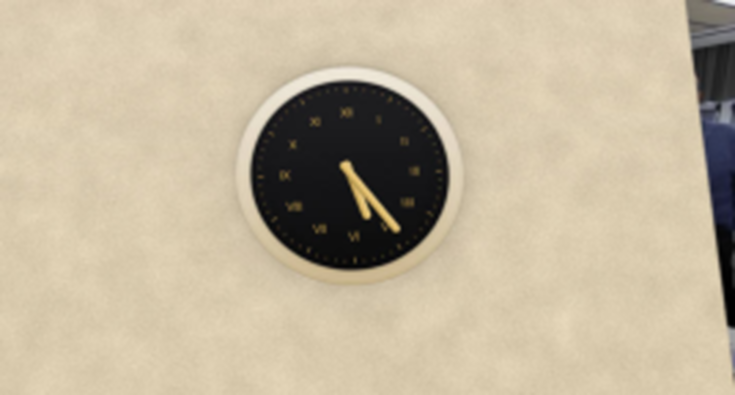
5h24
